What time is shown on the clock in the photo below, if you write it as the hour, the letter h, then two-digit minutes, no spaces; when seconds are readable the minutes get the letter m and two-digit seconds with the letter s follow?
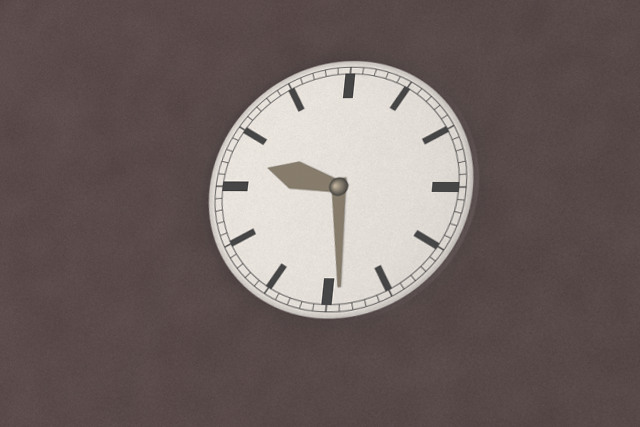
9h29
